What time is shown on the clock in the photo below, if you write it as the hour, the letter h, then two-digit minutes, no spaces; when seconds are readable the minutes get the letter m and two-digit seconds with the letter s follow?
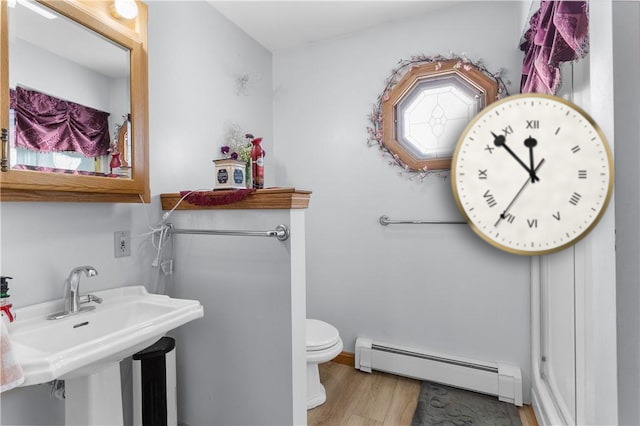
11h52m36s
